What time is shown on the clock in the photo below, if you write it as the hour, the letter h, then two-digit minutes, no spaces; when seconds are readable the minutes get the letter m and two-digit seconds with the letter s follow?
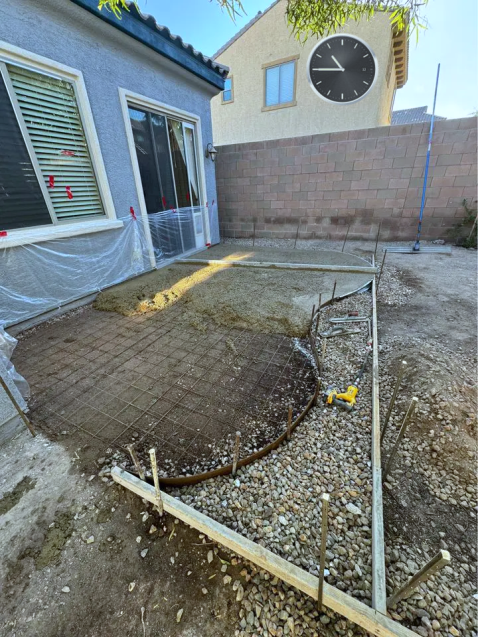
10h45
